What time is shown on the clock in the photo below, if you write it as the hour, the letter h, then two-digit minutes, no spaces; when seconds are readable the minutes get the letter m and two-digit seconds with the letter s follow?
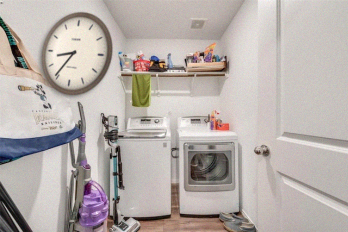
8h36
